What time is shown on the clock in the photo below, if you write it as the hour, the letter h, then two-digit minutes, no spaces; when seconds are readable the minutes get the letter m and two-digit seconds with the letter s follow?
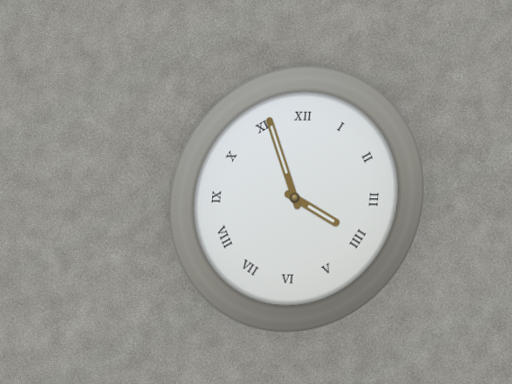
3h56
